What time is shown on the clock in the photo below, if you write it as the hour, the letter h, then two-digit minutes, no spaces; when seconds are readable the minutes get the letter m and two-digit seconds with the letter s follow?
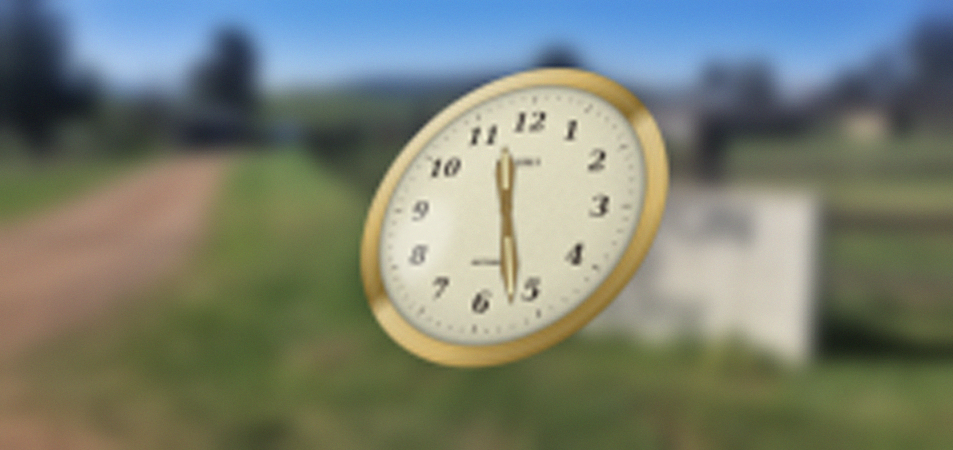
11h27
